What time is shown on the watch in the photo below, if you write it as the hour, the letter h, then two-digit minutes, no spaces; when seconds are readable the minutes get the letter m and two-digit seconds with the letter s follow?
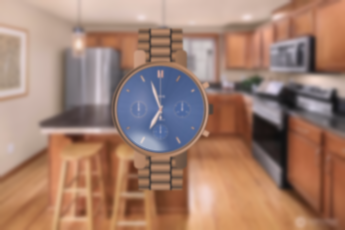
6h57
